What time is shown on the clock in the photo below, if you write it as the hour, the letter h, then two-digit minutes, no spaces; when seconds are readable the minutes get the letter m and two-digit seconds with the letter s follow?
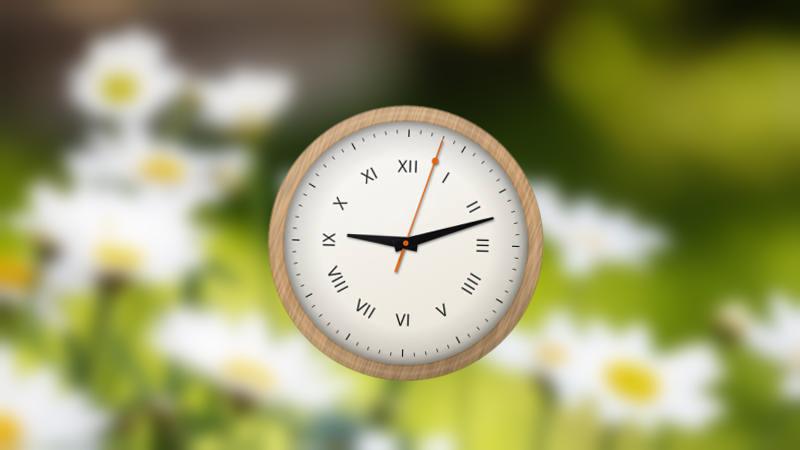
9h12m03s
